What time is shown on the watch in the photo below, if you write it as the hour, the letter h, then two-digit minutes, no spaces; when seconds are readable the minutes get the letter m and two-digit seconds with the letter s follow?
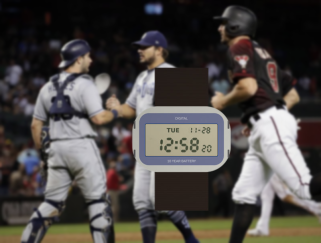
12h58m20s
